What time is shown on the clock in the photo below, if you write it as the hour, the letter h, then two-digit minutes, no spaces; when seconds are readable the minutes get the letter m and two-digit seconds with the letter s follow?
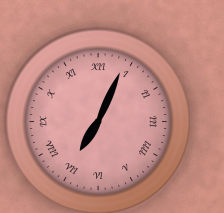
7h04
